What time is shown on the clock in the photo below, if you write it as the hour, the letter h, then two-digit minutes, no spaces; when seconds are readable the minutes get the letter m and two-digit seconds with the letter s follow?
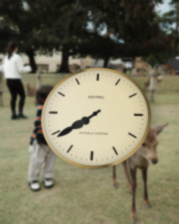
7h39
